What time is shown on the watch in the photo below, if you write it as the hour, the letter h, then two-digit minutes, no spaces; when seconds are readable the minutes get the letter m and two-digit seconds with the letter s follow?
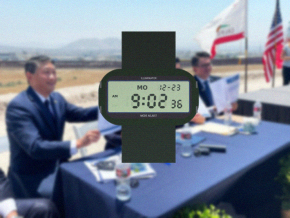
9h02m36s
